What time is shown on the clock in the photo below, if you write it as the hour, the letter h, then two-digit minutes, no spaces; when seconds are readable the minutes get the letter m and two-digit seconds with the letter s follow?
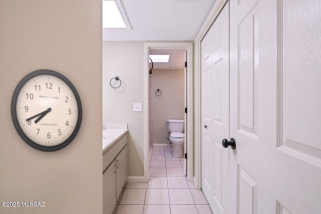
7h41
